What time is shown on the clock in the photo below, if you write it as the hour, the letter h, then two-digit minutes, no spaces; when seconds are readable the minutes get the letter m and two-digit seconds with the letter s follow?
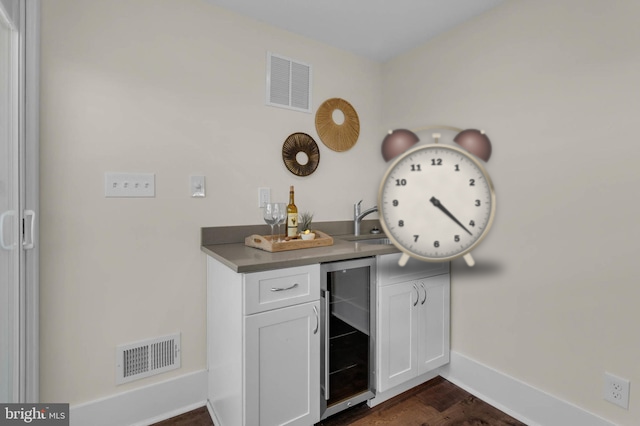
4h22
